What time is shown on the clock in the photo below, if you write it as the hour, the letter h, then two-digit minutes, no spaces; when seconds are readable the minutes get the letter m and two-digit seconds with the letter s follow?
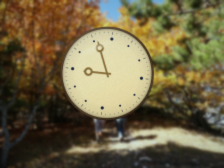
8h56
